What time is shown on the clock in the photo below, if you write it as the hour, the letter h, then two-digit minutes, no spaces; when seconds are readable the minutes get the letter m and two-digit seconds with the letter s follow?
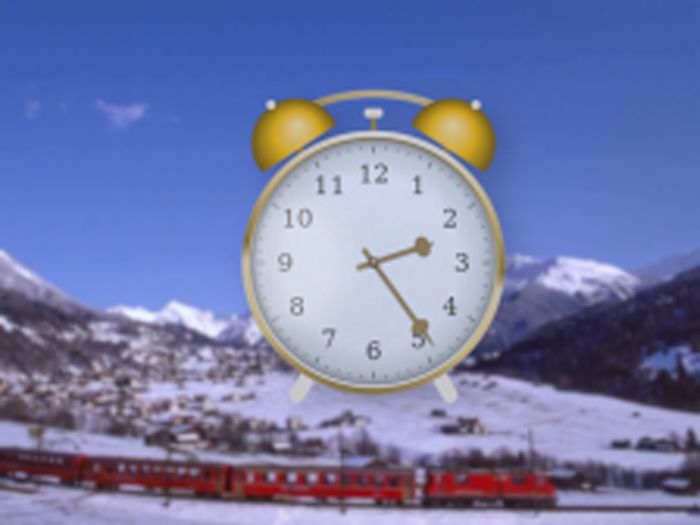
2h24
